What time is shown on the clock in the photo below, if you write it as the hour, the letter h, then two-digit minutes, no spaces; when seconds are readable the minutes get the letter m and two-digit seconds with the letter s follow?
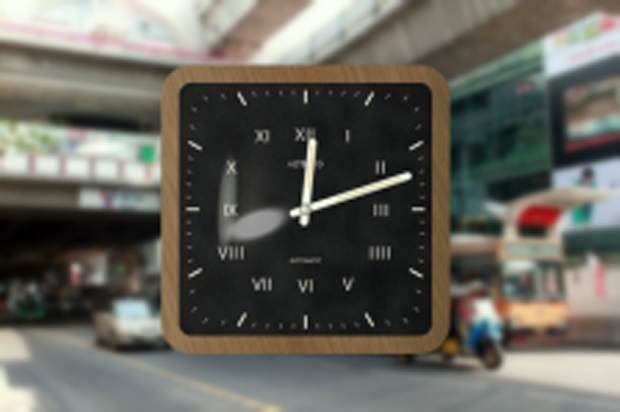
12h12
